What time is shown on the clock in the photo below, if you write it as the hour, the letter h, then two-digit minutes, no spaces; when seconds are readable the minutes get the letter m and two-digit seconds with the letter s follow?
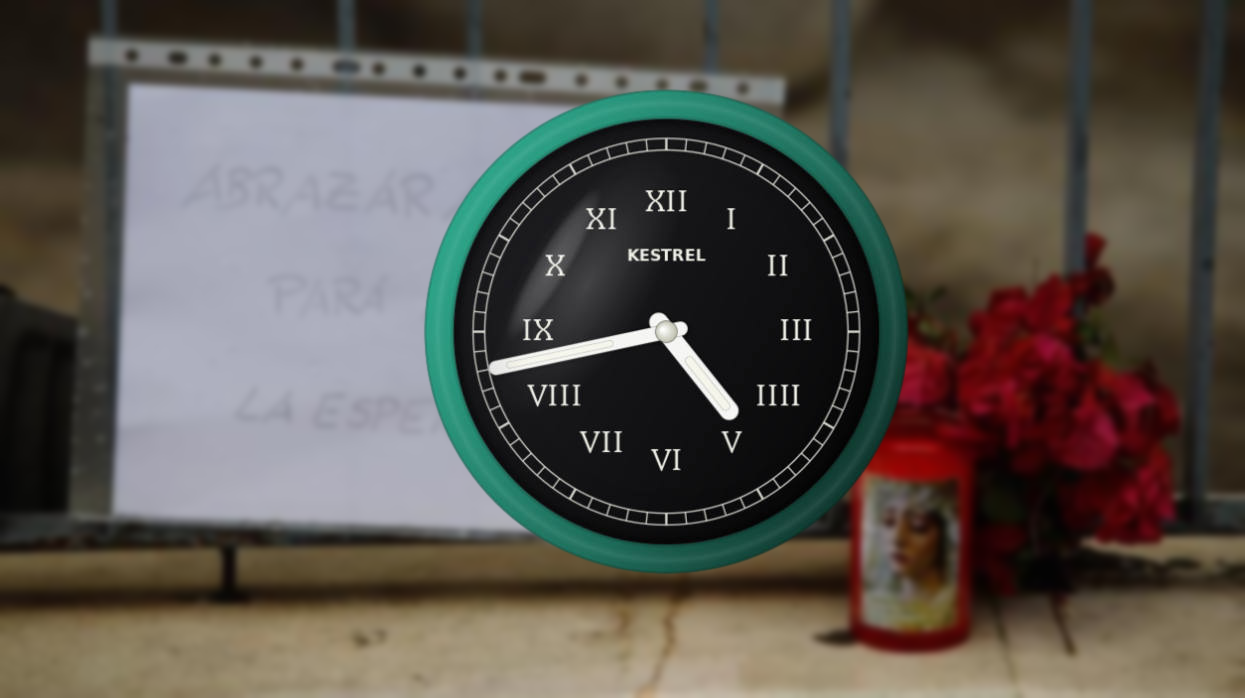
4h43
